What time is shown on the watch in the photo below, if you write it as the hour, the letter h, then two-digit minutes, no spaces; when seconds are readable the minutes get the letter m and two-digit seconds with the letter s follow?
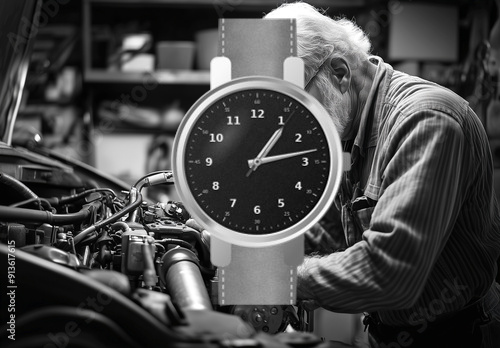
1h13m06s
